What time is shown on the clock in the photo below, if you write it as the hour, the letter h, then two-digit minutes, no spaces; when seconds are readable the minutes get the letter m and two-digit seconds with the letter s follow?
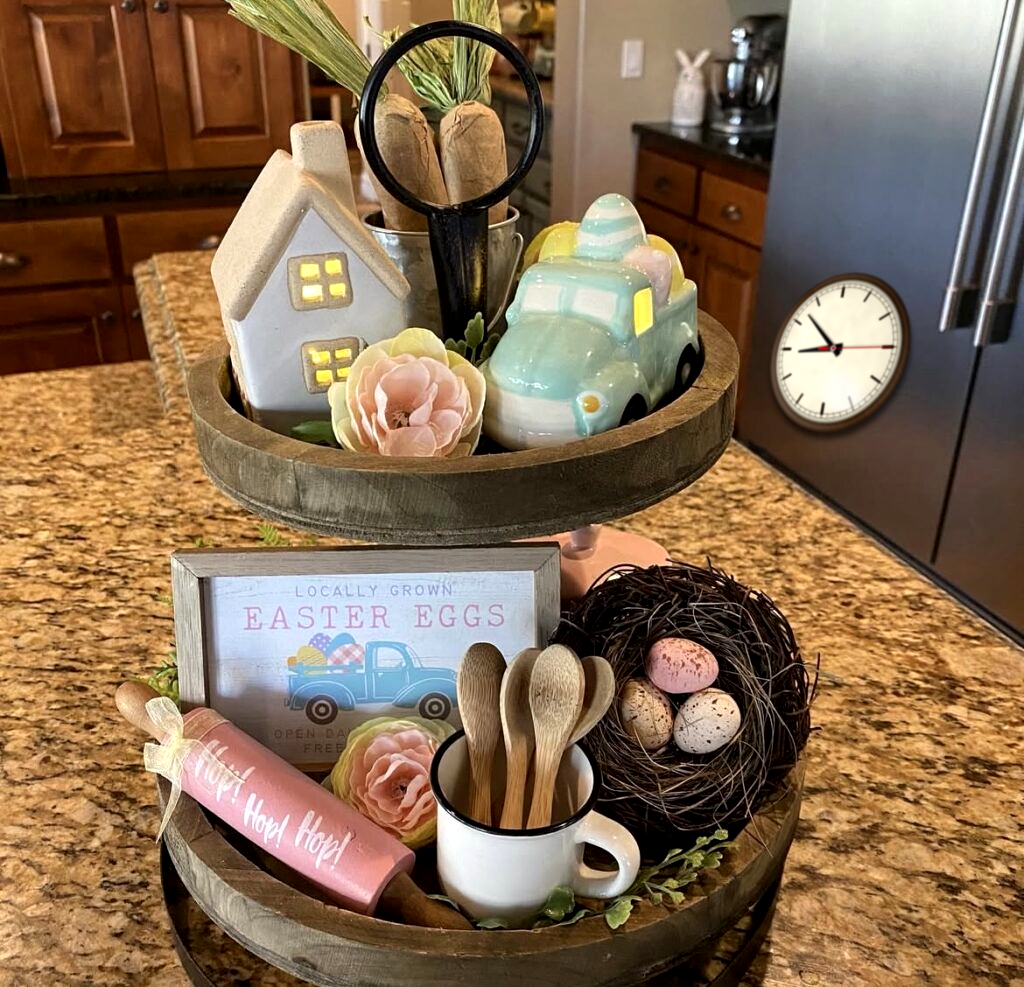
8h52m15s
